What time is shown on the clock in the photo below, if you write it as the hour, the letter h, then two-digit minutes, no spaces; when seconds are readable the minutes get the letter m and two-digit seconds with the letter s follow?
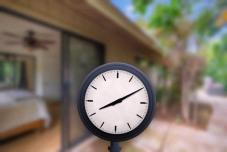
8h10
